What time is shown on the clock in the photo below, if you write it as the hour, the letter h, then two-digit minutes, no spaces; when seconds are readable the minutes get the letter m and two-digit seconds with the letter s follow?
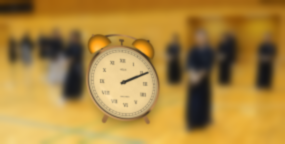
2h11
